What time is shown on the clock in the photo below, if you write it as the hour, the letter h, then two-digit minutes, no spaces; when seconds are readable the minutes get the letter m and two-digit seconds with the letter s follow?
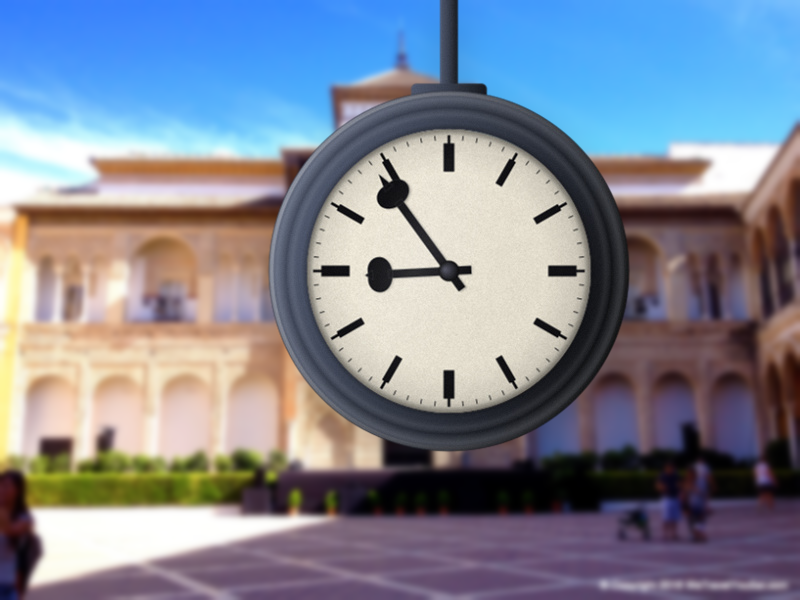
8h54
